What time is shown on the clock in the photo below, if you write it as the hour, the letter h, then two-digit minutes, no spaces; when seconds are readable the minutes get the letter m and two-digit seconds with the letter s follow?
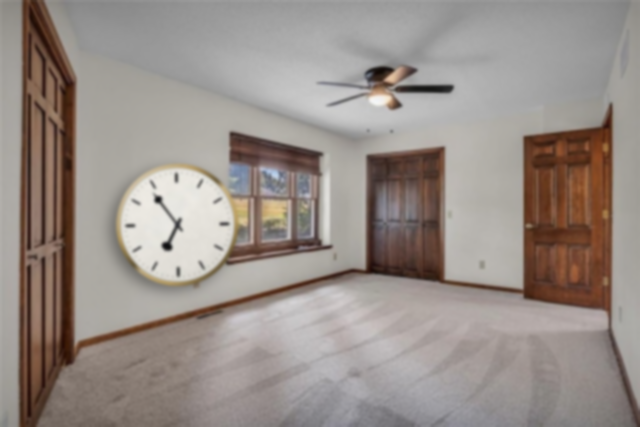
6h54
